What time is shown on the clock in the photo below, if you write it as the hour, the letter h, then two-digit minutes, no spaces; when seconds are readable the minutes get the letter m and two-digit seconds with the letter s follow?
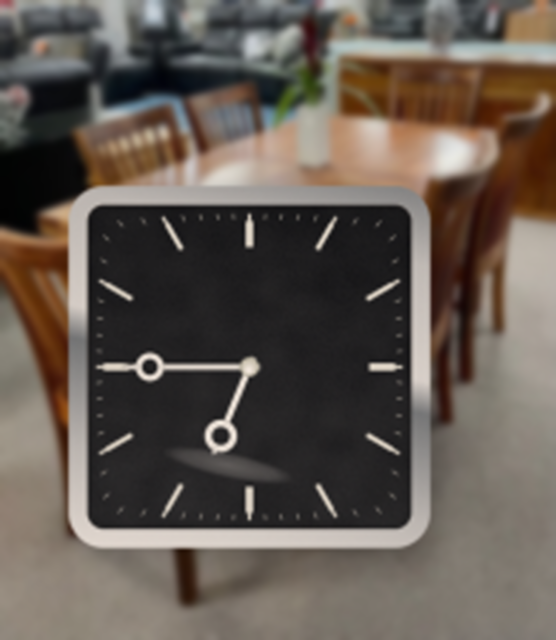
6h45
